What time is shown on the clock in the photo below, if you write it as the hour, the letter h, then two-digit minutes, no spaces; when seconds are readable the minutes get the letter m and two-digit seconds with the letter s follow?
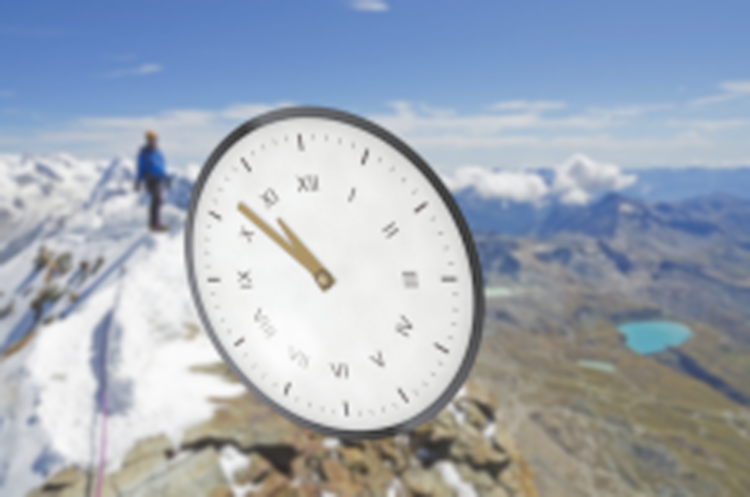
10h52
